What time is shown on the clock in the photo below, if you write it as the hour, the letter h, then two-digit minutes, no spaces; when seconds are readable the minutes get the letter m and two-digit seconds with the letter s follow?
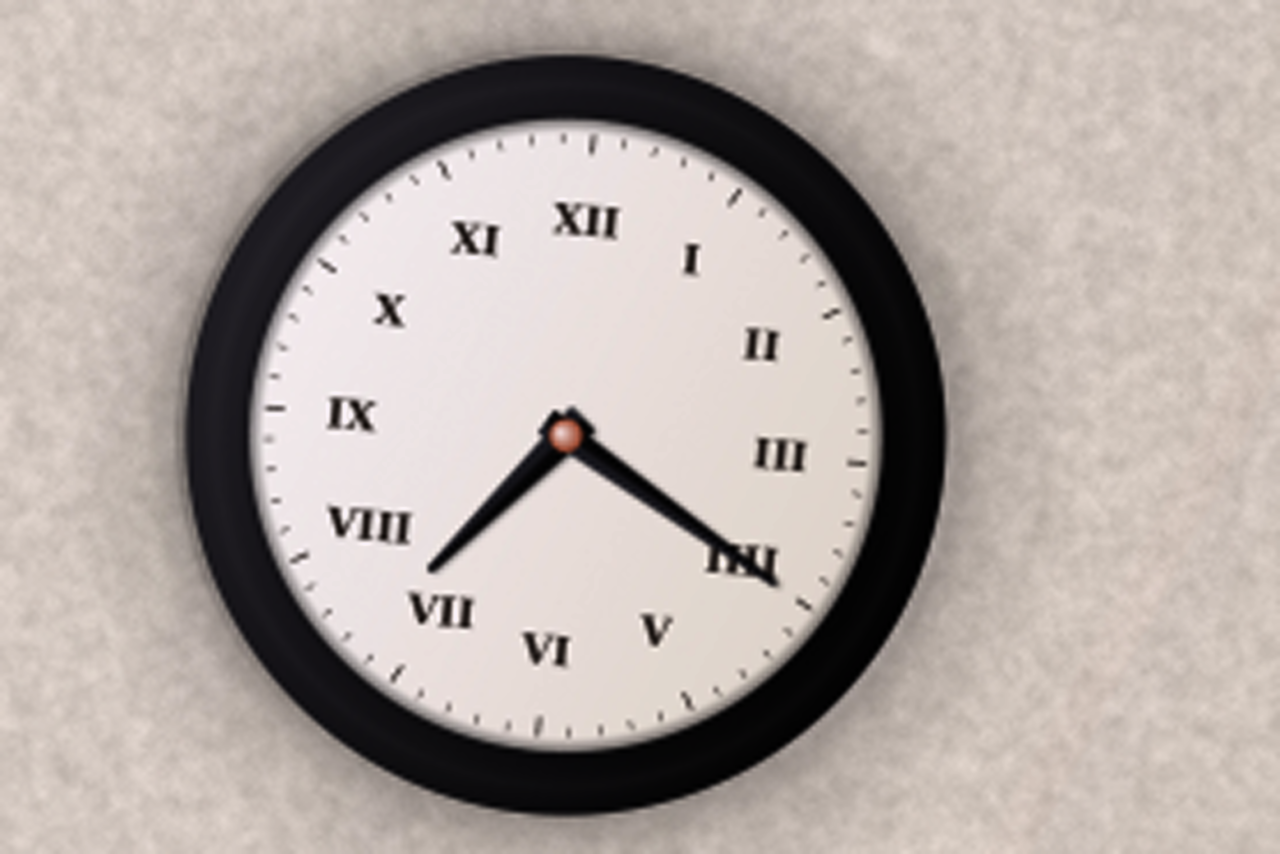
7h20
